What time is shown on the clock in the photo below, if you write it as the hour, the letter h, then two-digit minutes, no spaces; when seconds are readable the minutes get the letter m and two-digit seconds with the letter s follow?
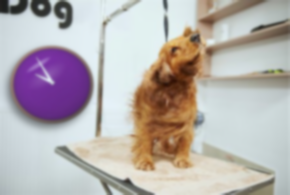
9h55
